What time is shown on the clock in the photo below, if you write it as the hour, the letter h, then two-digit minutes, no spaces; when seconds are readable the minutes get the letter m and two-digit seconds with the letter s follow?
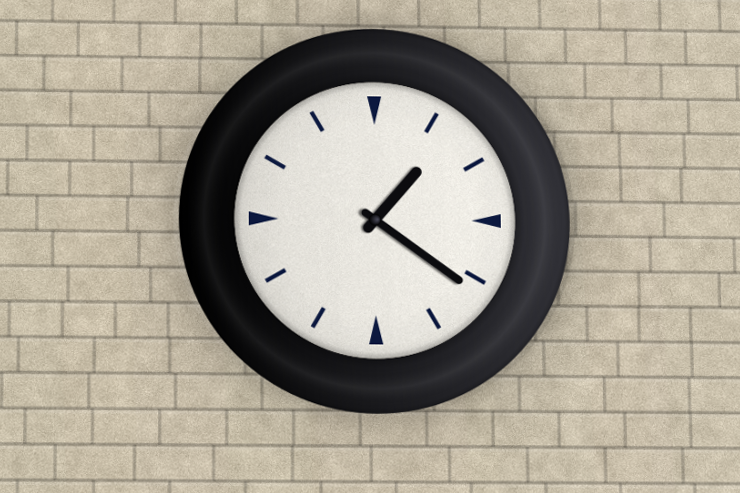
1h21
